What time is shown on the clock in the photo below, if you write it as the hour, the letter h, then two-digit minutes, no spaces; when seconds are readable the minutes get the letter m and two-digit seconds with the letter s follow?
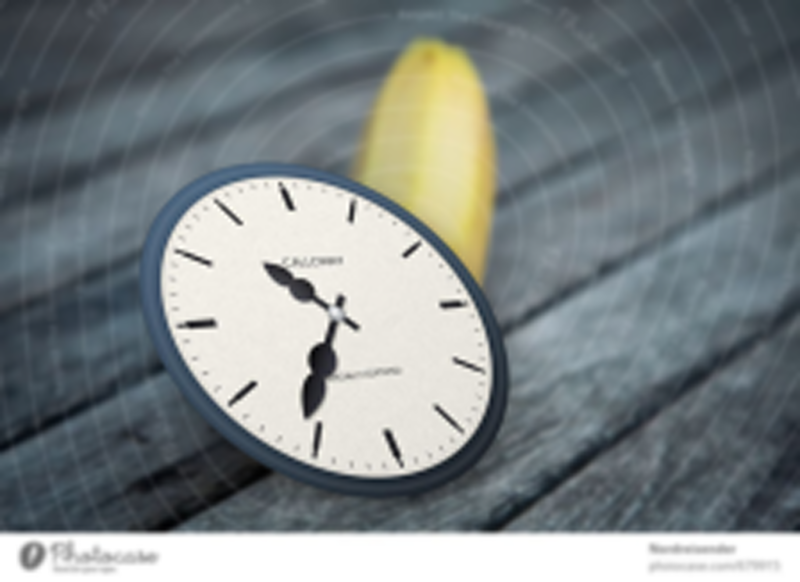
10h36
